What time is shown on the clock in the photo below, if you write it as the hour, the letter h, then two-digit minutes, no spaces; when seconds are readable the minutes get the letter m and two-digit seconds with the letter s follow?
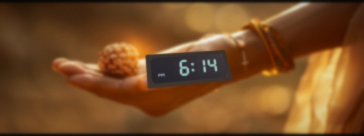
6h14
